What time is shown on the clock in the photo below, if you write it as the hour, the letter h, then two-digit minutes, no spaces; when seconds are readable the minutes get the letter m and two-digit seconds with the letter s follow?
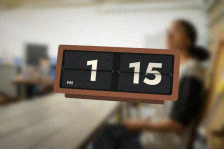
1h15
